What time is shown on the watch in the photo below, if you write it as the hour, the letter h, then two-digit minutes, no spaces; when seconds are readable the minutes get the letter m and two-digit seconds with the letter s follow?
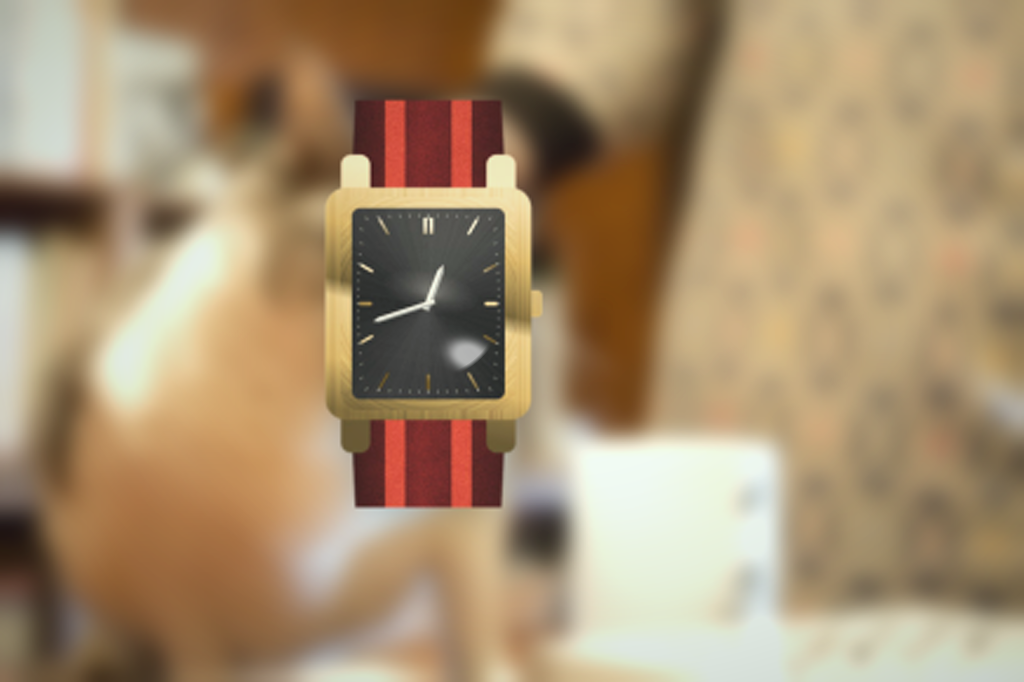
12h42
